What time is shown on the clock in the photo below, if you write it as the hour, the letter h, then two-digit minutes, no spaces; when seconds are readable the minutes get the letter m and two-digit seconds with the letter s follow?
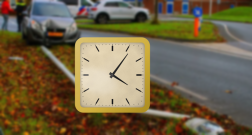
4h06
